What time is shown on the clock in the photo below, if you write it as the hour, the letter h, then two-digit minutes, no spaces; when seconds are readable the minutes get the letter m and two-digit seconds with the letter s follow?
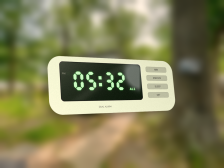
5h32
